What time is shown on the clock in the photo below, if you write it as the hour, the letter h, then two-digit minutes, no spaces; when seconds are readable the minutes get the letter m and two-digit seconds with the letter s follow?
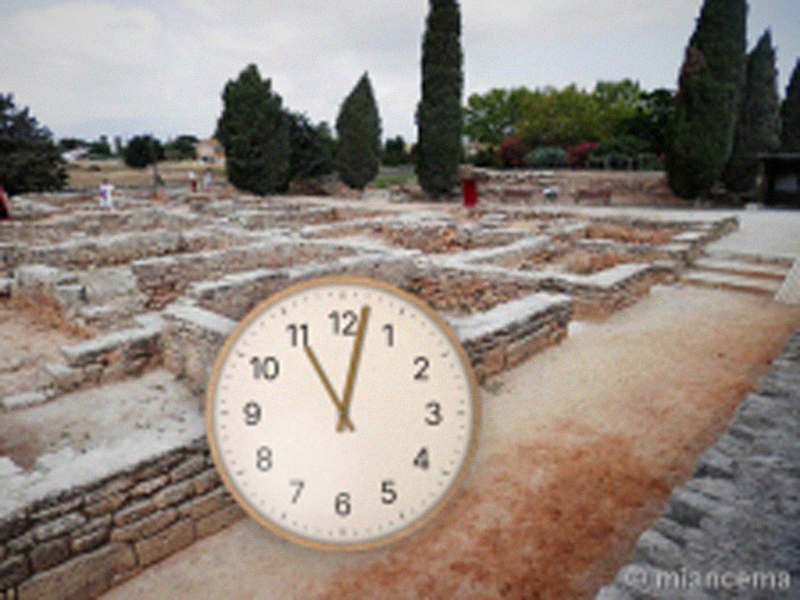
11h02
